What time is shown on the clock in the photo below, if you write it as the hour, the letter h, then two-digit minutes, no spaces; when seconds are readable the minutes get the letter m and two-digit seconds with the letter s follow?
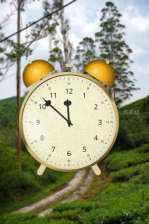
11h52
